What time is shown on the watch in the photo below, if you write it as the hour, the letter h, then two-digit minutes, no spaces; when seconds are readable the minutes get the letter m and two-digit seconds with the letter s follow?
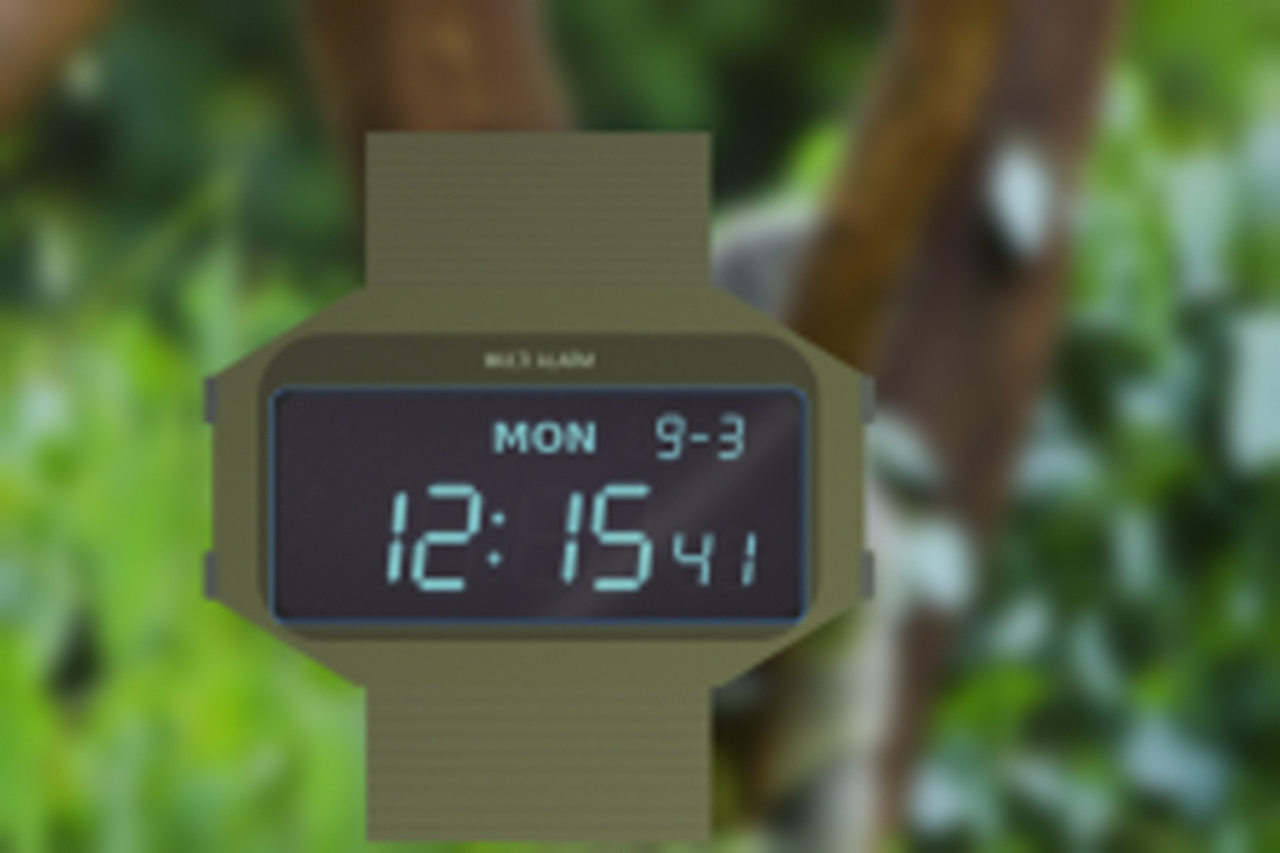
12h15m41s
